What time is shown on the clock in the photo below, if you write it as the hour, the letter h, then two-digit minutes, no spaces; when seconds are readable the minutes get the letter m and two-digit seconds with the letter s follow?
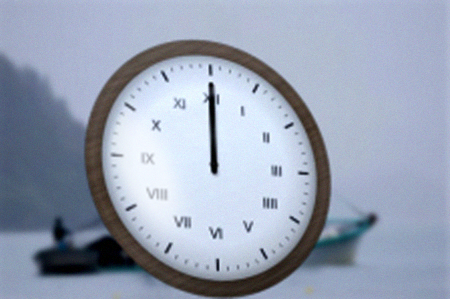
12h00
